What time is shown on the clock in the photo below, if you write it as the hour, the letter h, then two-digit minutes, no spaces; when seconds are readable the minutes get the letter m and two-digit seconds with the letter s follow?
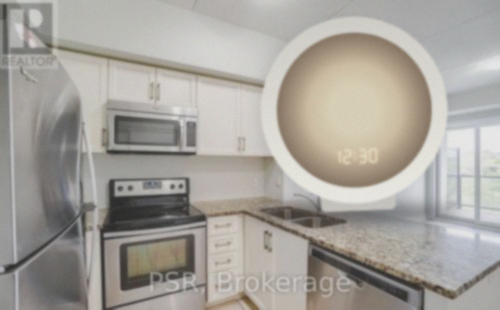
12h30
